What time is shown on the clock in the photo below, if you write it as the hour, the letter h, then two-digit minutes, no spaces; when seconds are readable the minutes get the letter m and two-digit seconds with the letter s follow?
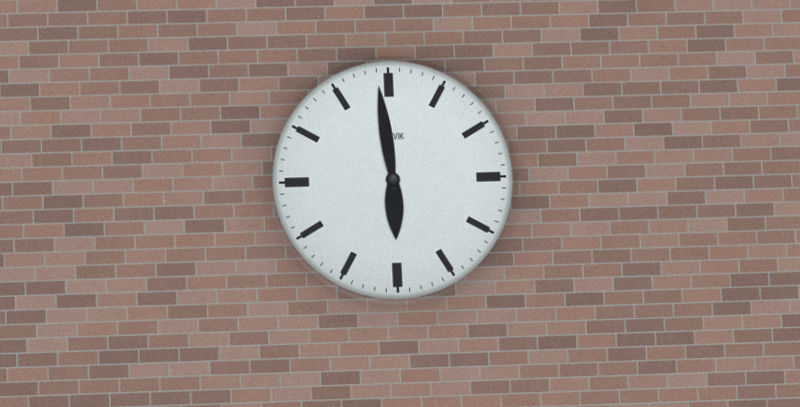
5h59
